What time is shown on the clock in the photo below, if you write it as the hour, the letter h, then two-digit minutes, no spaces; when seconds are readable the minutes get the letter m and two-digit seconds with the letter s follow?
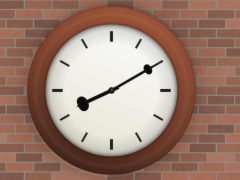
8h10
